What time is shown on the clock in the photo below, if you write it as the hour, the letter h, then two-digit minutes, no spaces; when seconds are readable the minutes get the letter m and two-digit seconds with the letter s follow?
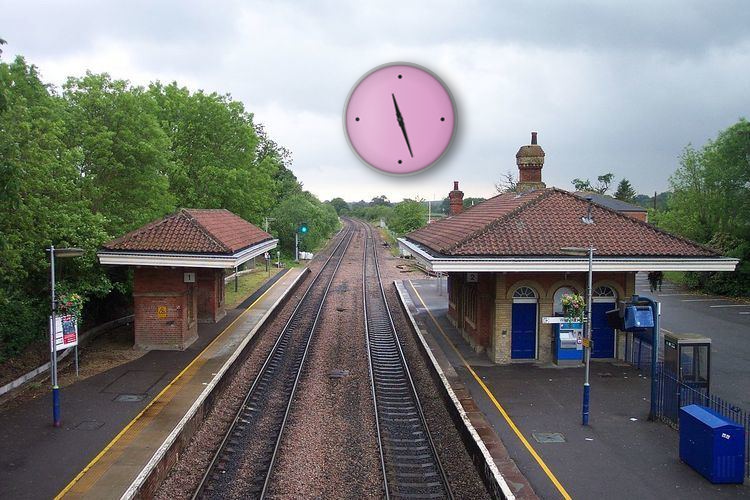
11h27
